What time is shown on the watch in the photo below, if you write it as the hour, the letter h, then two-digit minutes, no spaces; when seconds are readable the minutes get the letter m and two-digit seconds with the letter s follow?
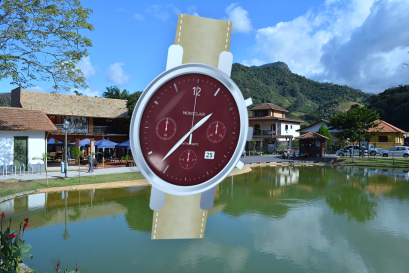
1h37
